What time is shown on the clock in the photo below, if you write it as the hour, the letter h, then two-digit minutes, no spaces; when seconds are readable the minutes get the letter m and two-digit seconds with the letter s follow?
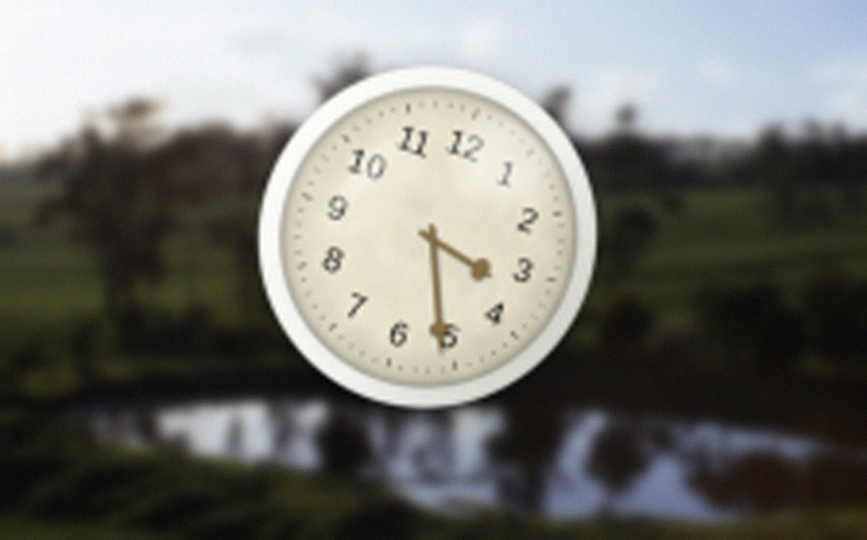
3h26
